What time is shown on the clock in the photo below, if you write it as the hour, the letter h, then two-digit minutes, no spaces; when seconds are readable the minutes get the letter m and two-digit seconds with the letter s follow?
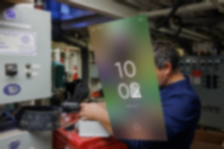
10h02
